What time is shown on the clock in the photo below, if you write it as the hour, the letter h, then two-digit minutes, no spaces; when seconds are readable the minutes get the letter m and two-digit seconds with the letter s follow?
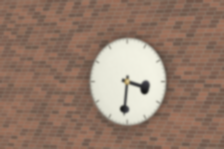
3h31
